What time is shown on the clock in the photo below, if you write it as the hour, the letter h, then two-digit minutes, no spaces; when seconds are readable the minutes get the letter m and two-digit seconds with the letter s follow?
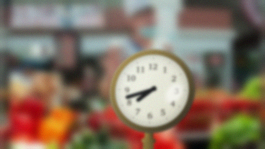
7h42
